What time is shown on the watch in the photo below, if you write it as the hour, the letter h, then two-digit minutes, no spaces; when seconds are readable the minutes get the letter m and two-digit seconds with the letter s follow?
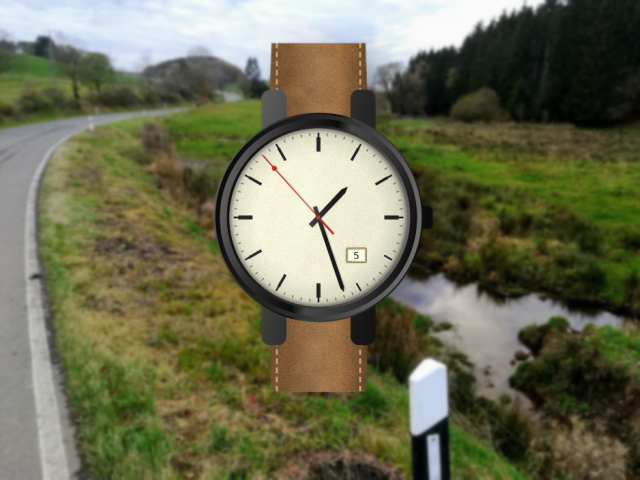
1h26m53s
